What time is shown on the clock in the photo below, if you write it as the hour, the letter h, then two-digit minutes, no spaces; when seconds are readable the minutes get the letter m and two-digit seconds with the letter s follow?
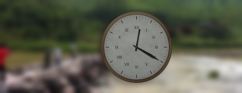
12h20
